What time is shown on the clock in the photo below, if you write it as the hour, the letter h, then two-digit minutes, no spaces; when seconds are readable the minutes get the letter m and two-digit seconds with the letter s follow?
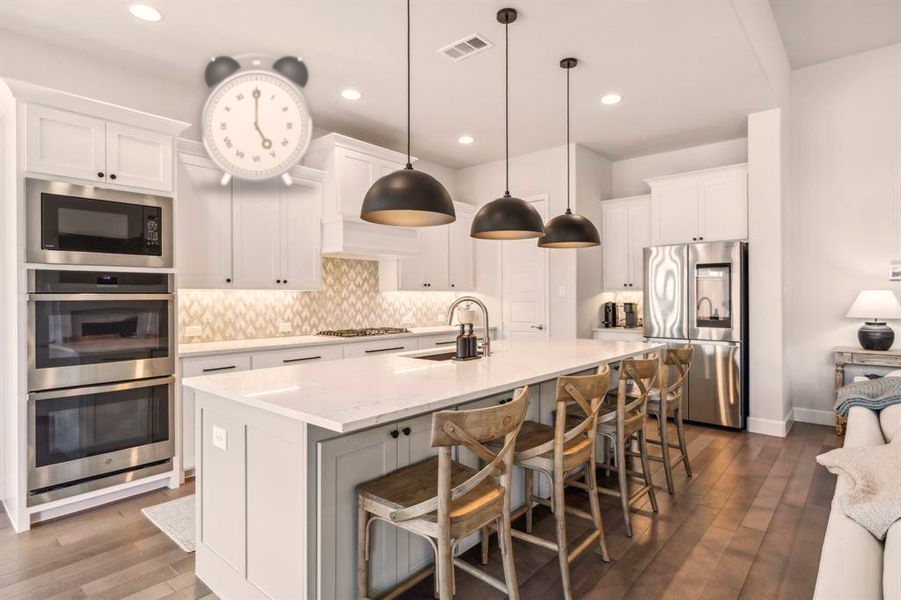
5h00
